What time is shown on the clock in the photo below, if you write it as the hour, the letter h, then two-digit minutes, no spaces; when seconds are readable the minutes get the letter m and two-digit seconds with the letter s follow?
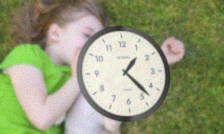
1h23
